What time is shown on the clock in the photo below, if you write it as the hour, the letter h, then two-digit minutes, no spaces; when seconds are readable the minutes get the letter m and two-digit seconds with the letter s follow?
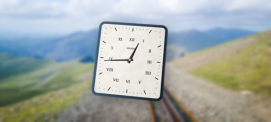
12h44
